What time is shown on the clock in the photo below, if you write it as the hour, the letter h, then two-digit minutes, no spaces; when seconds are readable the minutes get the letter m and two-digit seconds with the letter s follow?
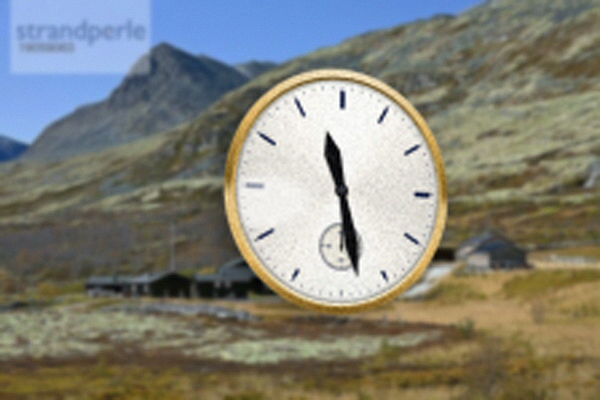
11h28
